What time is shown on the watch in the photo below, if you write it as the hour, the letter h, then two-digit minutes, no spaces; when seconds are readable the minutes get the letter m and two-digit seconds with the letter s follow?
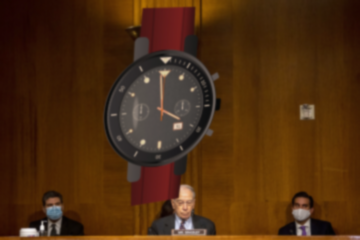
3h59
